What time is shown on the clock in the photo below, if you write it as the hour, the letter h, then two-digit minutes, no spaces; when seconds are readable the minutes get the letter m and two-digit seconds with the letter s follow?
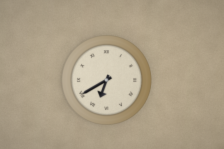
6h40
